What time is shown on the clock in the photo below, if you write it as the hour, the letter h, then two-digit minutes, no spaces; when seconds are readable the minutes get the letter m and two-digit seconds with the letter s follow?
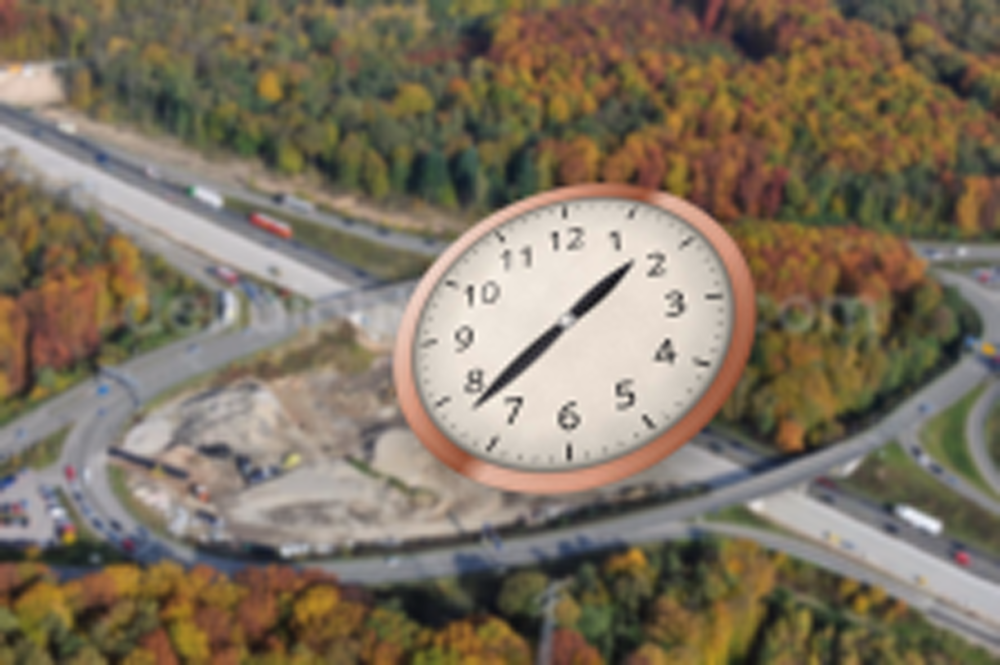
1h38
